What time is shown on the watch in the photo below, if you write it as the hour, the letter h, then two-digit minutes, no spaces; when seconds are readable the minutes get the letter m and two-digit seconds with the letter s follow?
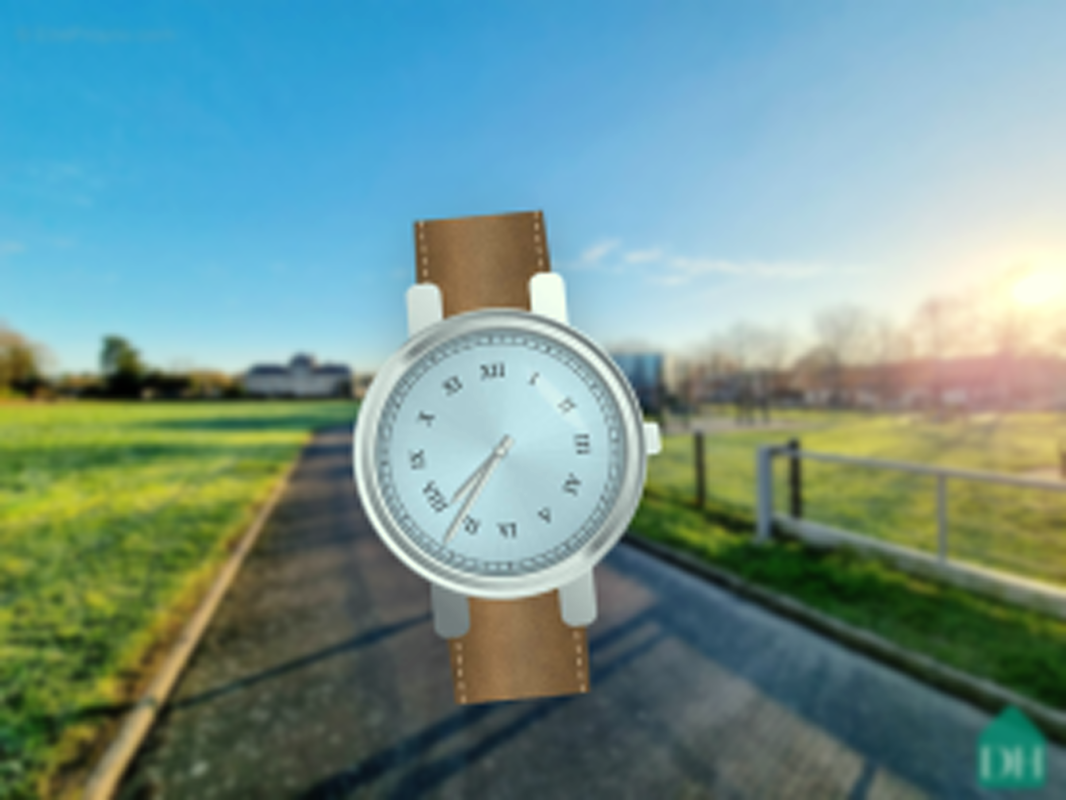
7h36
